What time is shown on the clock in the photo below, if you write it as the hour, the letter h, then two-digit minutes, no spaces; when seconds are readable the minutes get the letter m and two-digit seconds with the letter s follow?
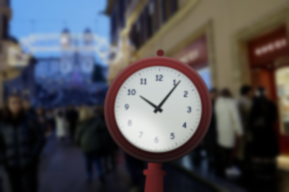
10h06
